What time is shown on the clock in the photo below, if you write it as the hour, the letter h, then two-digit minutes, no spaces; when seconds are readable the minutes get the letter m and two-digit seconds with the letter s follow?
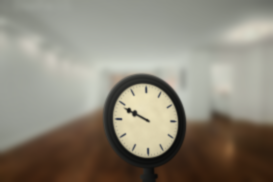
9h49
